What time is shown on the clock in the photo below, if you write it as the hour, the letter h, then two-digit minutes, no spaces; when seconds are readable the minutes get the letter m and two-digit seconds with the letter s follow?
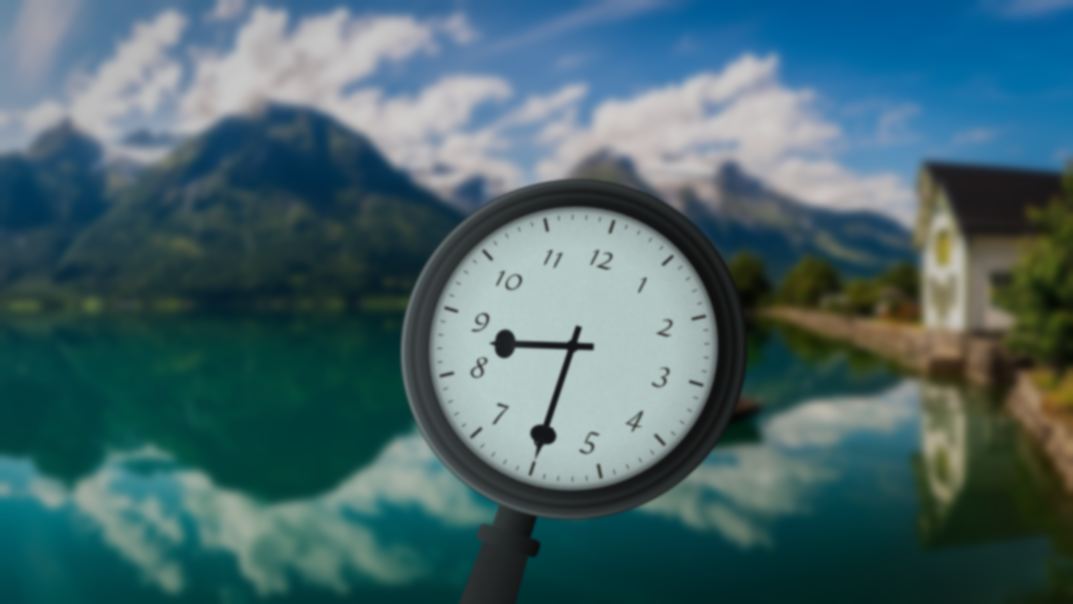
8h30
